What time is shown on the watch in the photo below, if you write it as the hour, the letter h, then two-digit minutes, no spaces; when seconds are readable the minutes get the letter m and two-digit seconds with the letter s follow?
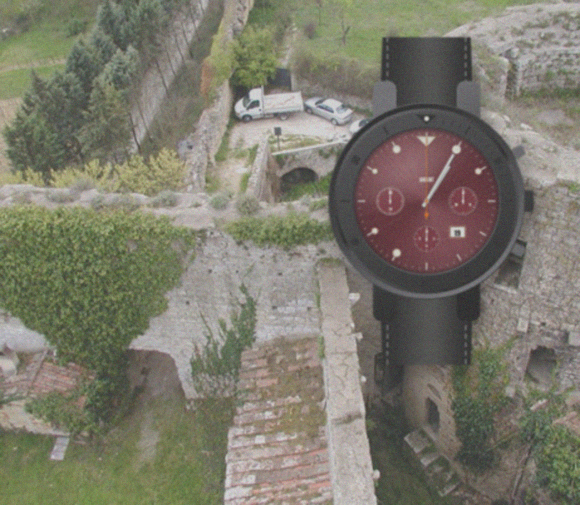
1h05
